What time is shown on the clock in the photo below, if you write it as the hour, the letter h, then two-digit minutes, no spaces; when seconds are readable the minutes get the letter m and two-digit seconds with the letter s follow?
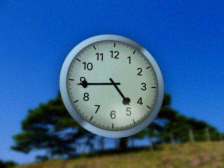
4h44
